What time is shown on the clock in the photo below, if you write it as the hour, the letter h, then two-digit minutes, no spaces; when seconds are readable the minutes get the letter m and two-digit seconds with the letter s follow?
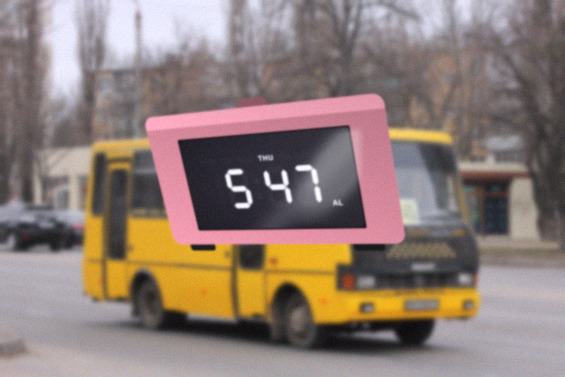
5h47
